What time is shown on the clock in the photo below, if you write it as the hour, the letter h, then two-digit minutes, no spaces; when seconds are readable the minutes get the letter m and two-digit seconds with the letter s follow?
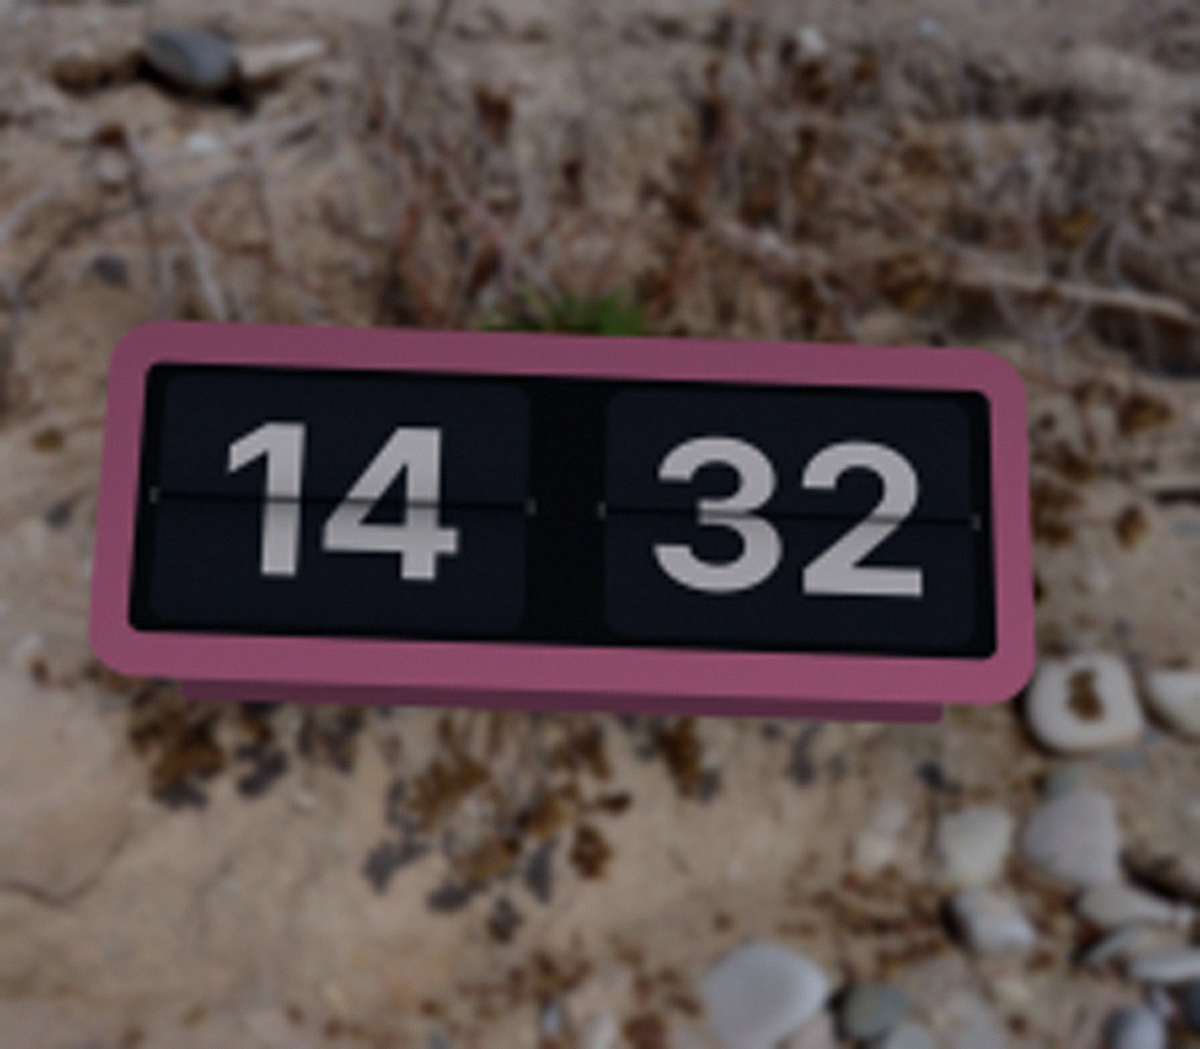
14h32
